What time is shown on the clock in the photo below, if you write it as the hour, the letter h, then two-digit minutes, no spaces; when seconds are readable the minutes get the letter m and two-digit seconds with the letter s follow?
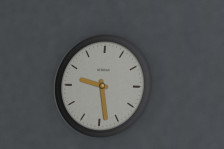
9h28
